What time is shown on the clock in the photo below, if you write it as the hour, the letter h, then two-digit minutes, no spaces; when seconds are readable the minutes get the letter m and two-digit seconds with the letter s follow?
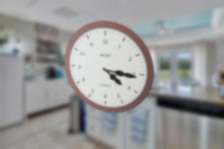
4h16
